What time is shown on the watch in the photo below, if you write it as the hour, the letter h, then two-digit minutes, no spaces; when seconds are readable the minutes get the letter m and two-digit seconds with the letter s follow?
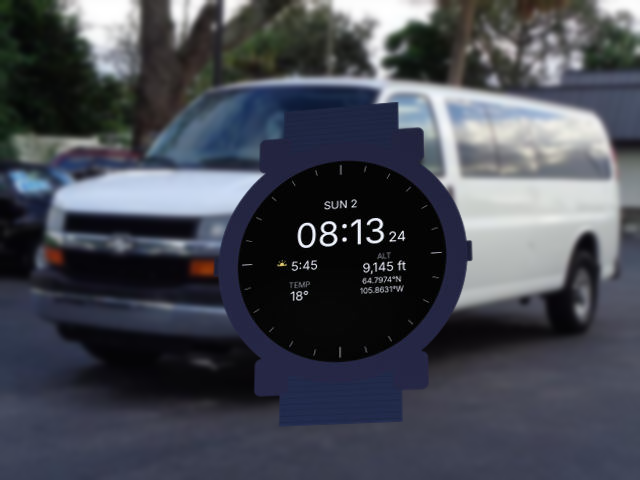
8h13m24s
